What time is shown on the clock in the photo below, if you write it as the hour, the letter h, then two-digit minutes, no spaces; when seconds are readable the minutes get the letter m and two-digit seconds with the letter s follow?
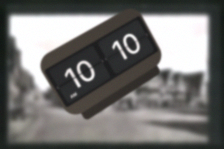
10h10
